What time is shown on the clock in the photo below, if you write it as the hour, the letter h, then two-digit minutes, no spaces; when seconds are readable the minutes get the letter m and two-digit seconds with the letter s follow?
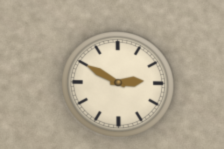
2h50
